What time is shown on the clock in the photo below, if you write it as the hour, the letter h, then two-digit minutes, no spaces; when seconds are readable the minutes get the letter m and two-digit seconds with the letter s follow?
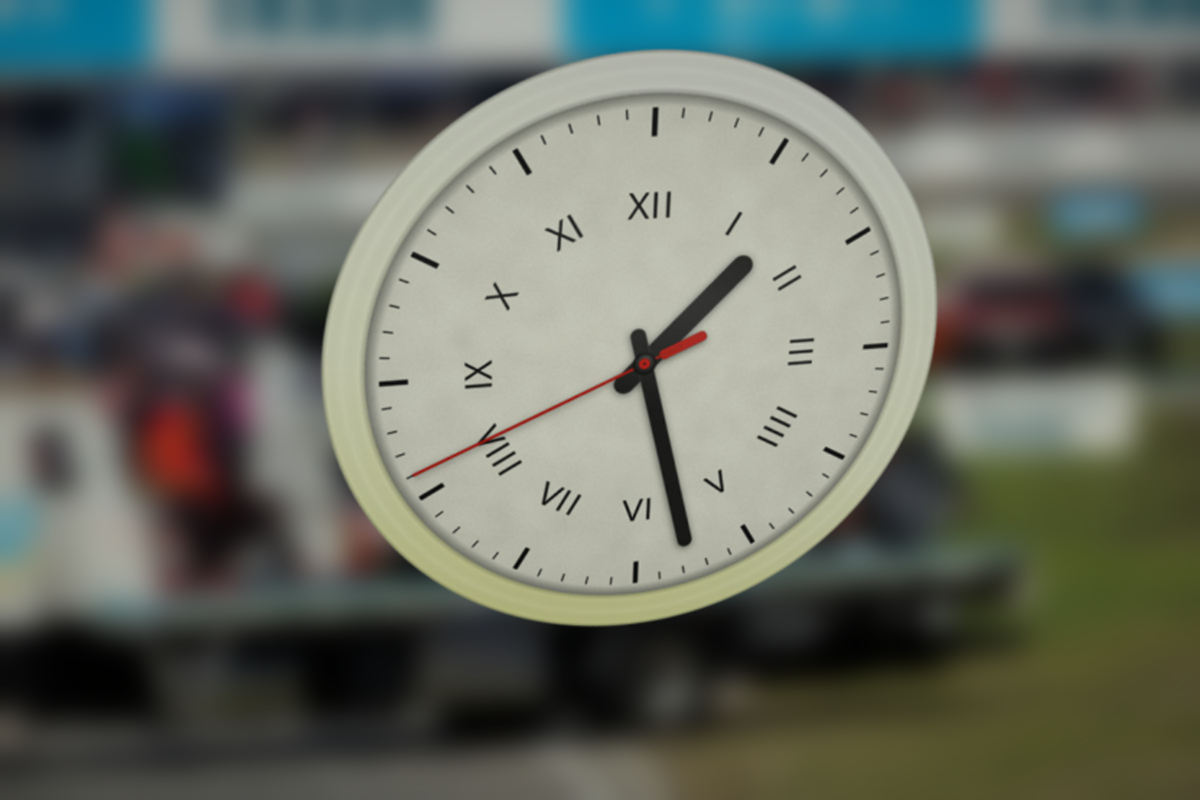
1h27m41s
